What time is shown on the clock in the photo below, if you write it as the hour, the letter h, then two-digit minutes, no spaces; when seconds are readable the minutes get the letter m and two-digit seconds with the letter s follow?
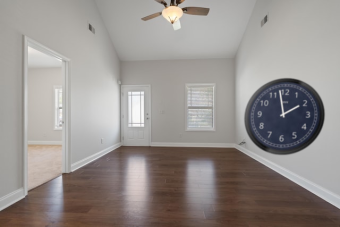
1h58
